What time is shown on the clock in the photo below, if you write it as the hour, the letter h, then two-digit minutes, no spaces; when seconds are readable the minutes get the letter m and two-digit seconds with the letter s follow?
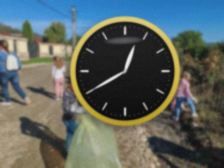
12h40
